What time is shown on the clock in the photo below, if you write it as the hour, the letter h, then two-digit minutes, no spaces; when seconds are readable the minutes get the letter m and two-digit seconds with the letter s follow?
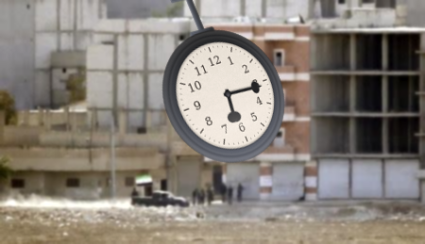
6h16
